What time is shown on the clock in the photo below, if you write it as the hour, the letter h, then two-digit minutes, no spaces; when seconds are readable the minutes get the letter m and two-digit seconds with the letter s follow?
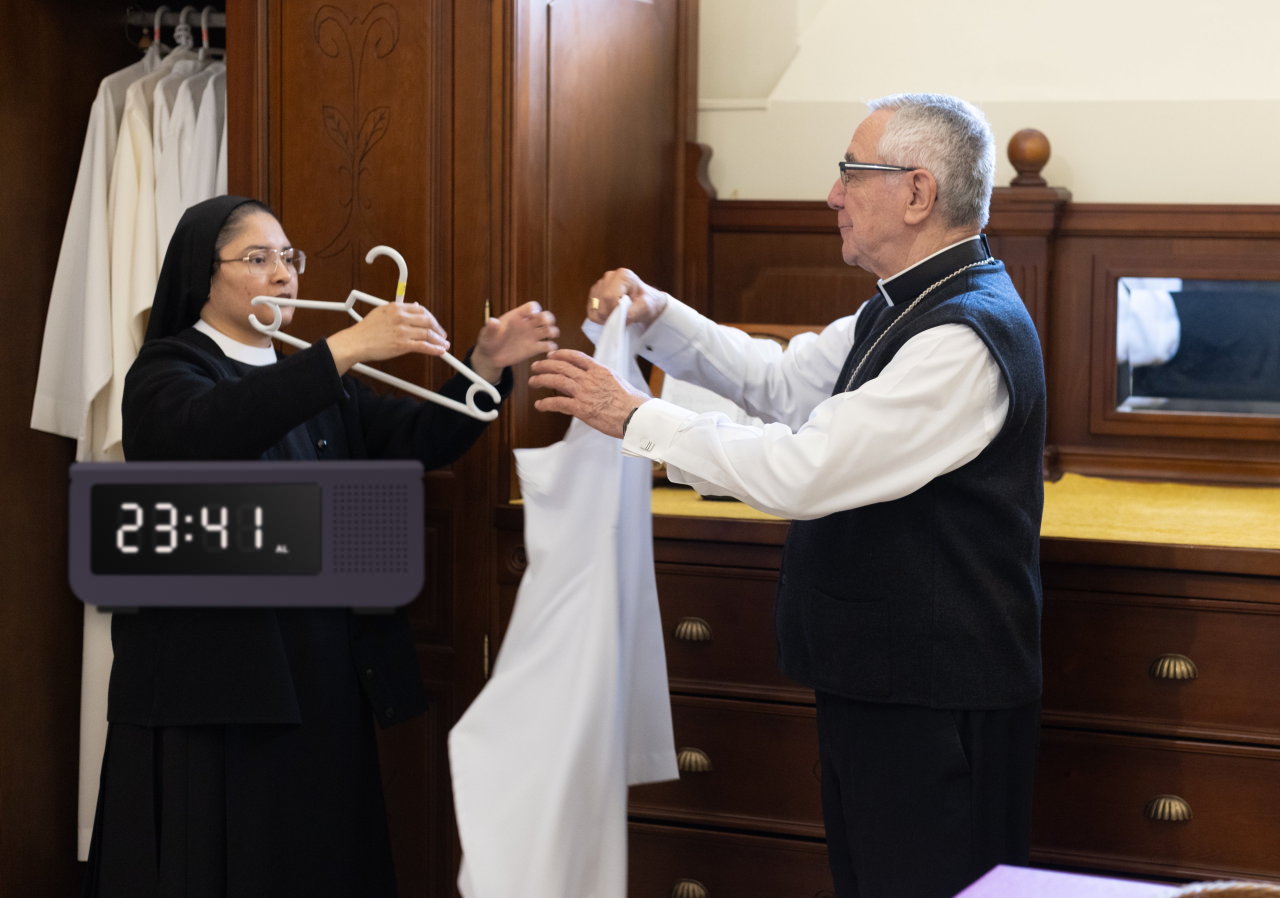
23h41
